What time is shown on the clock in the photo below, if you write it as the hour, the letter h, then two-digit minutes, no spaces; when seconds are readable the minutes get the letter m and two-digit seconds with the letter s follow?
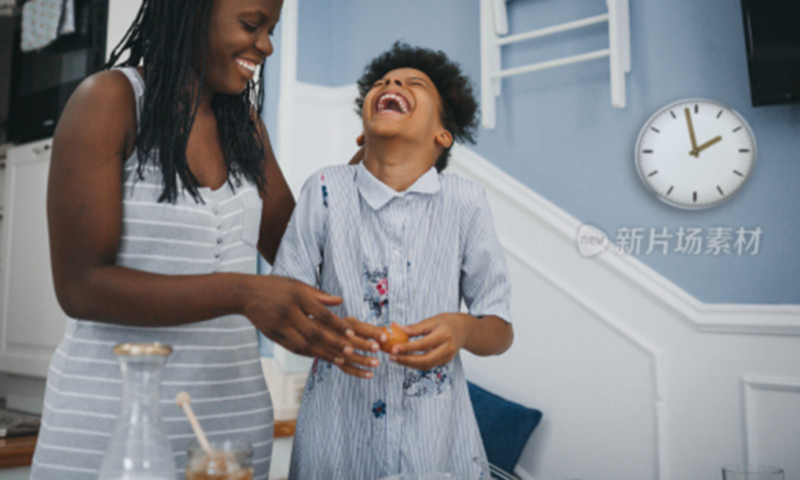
1h58
